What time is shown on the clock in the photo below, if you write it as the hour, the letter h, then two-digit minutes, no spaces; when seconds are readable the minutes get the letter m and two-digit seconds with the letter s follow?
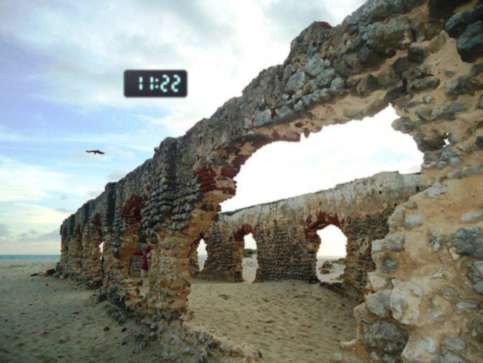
11h22
